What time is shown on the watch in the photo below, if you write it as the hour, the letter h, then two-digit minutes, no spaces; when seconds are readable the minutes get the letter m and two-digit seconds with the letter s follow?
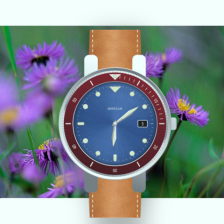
6h09
